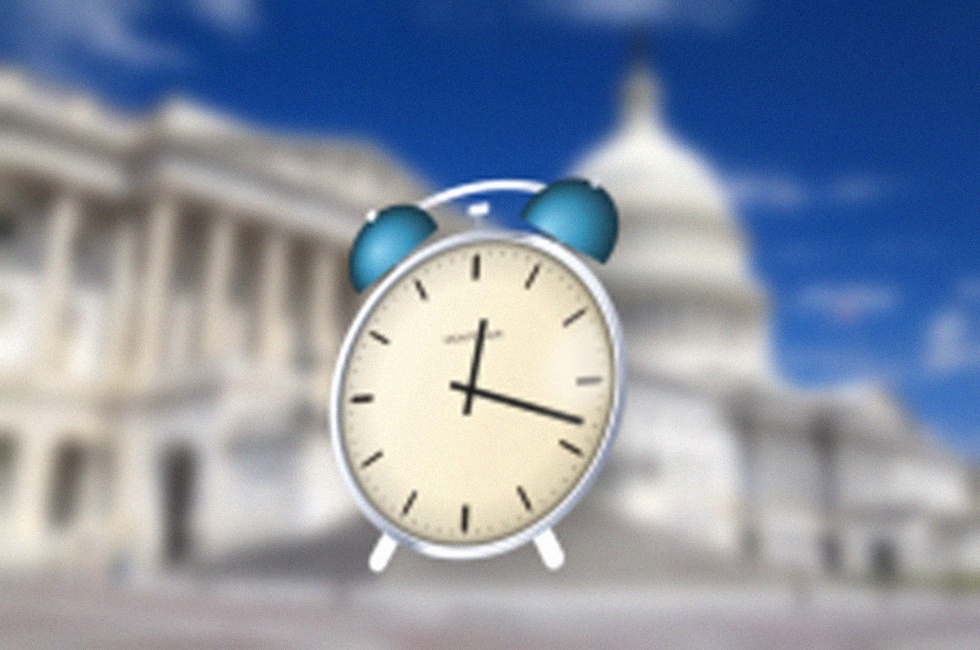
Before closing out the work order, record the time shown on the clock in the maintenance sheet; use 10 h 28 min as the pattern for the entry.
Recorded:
12 h 18 min
